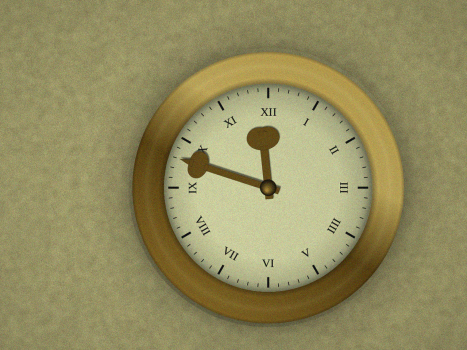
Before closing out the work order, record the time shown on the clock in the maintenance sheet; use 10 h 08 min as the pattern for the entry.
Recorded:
11 h 48 min
